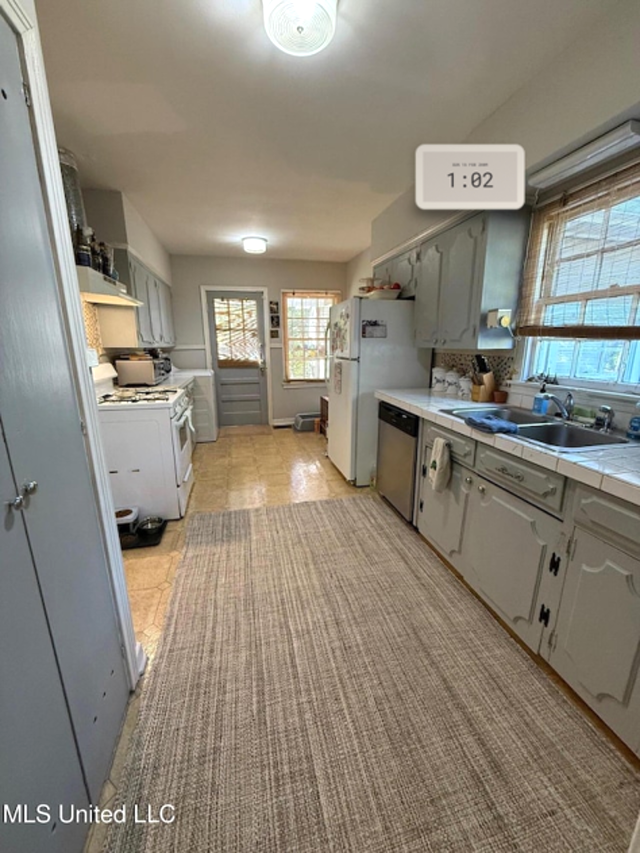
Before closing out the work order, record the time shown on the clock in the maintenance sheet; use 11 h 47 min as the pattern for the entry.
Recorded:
1 h 02 min
